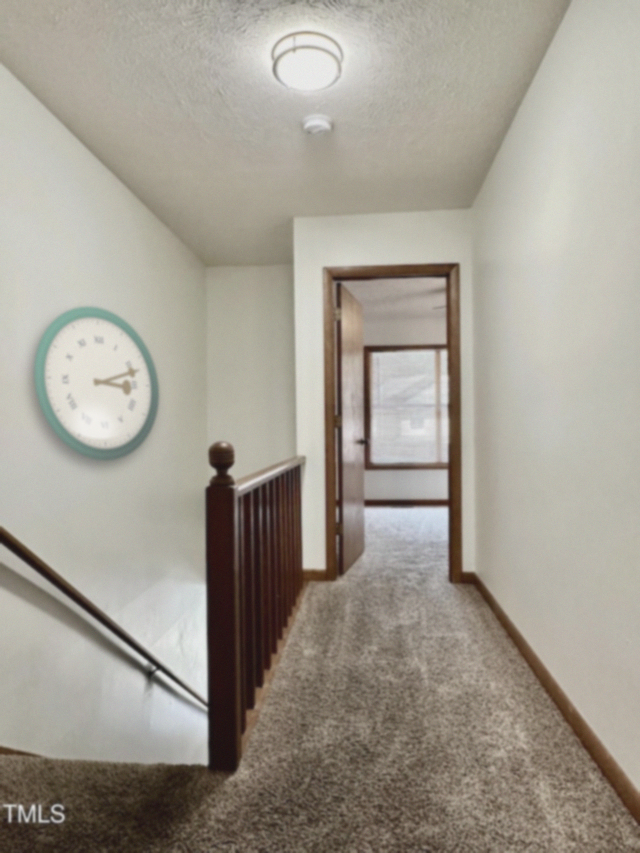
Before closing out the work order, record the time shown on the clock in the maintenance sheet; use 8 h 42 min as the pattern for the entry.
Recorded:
3 h 12 min
